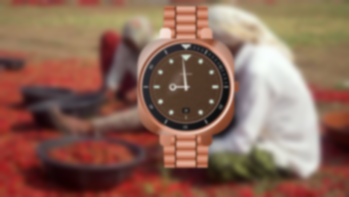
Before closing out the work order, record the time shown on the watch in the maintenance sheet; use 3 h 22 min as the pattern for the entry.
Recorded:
8 h 59 min
